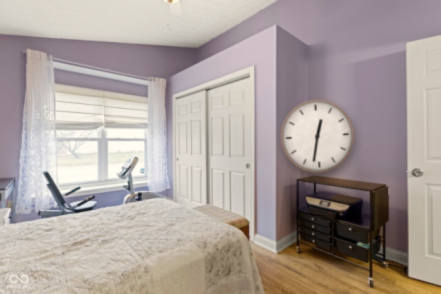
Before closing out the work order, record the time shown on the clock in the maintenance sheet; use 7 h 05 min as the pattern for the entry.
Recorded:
12 h 32 min
